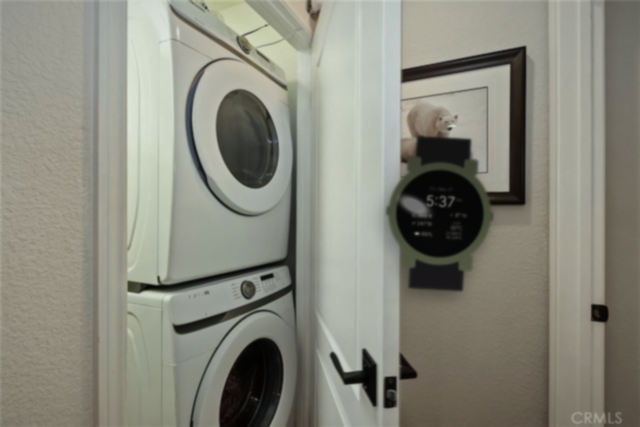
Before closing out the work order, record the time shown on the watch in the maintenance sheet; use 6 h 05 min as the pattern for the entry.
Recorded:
5 h 37 min
